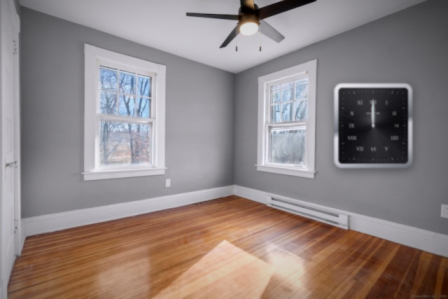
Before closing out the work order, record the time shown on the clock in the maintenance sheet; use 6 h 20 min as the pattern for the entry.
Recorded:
12 h 00 min
